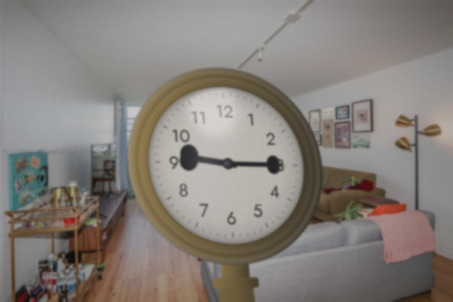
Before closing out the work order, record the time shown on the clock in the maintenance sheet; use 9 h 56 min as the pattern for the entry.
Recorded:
9 h 15 min
